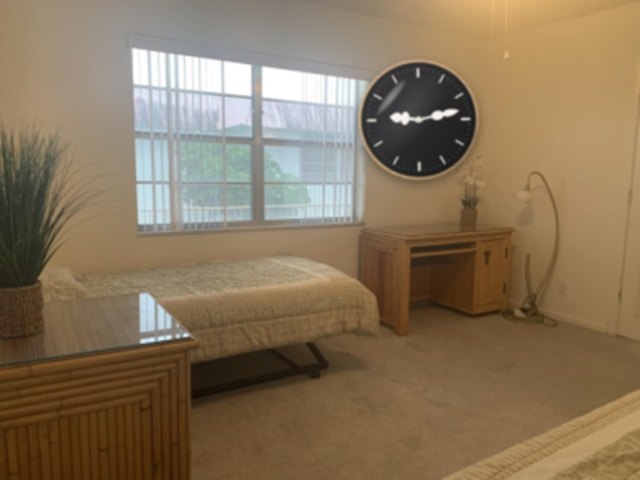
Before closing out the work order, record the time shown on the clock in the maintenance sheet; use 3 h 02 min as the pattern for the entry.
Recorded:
9 h 13 min
